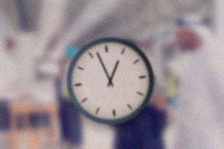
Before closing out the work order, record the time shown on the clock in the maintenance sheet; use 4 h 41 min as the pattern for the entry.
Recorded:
12 h 57 min
